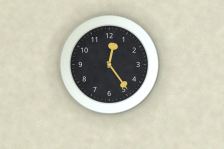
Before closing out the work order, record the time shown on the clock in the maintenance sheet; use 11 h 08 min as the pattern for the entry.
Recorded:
12 h 24 min
